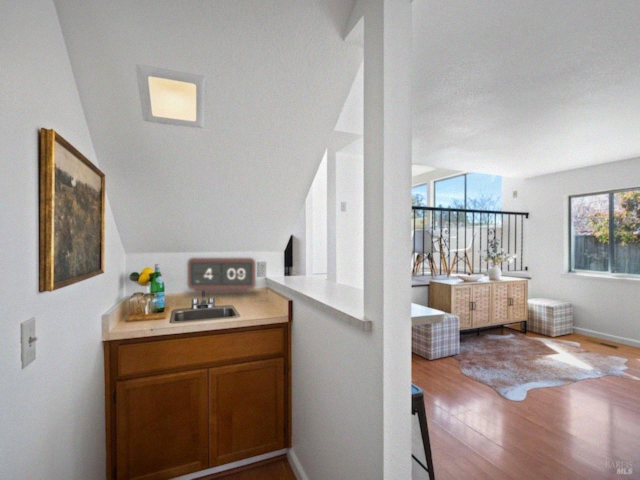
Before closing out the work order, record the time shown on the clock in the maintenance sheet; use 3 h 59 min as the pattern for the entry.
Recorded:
4 h 09 min
